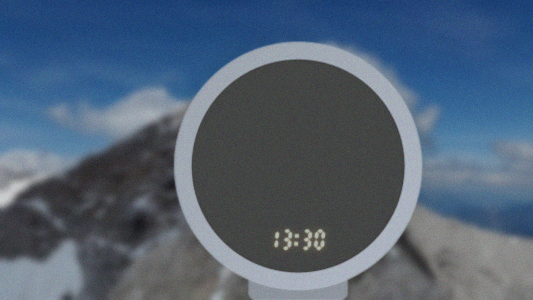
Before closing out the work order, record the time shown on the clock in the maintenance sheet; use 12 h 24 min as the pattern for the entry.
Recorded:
13 h 30 min
